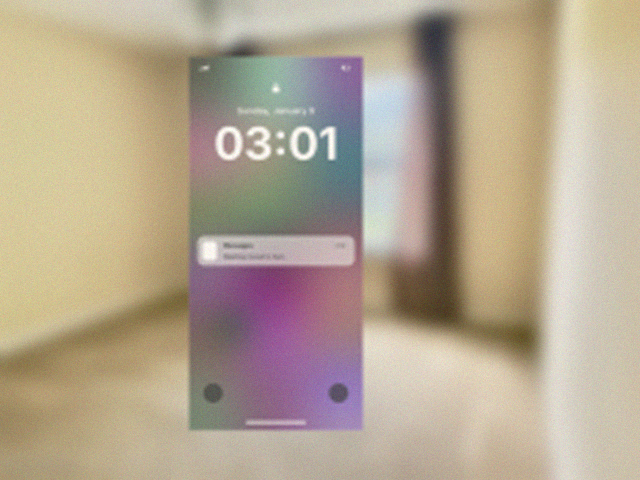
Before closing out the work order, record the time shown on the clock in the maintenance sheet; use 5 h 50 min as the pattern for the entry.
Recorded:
3 h 01 min
